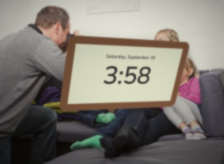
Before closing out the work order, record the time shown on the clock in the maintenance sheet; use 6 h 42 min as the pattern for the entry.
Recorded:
3 h 58 min
